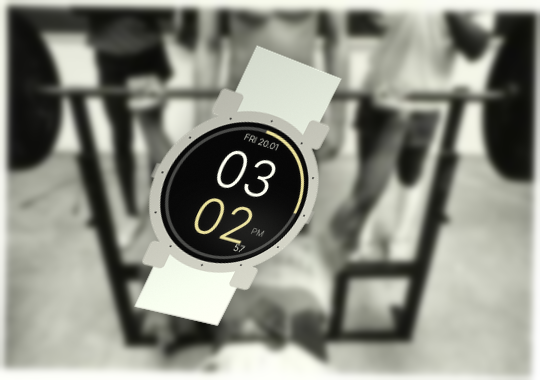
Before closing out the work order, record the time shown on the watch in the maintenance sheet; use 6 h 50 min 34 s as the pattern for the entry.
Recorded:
3 h 02 min 57 s
